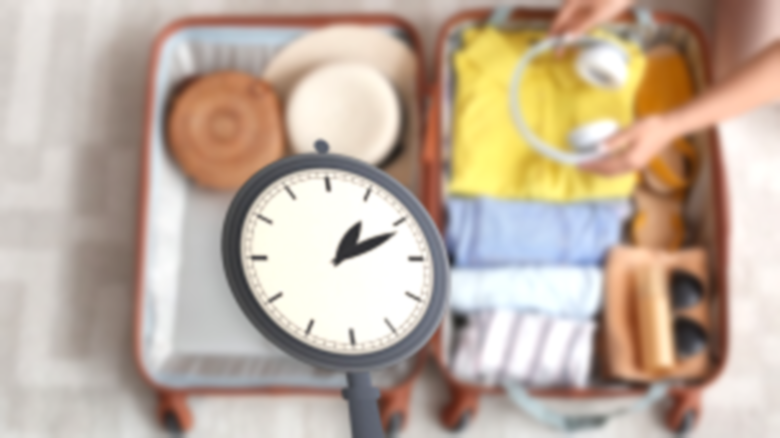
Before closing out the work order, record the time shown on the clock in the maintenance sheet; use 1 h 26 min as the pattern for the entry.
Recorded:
1 h 11 min
